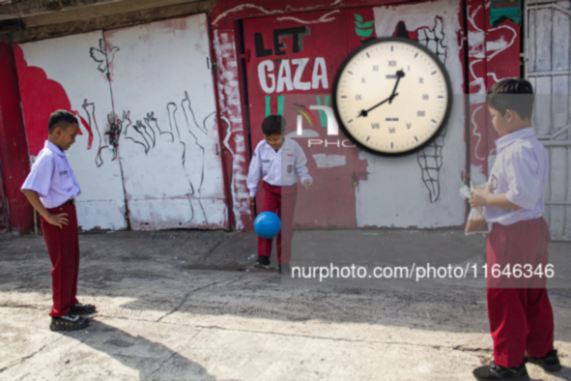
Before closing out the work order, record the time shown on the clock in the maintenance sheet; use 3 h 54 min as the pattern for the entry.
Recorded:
12 h 40 min
